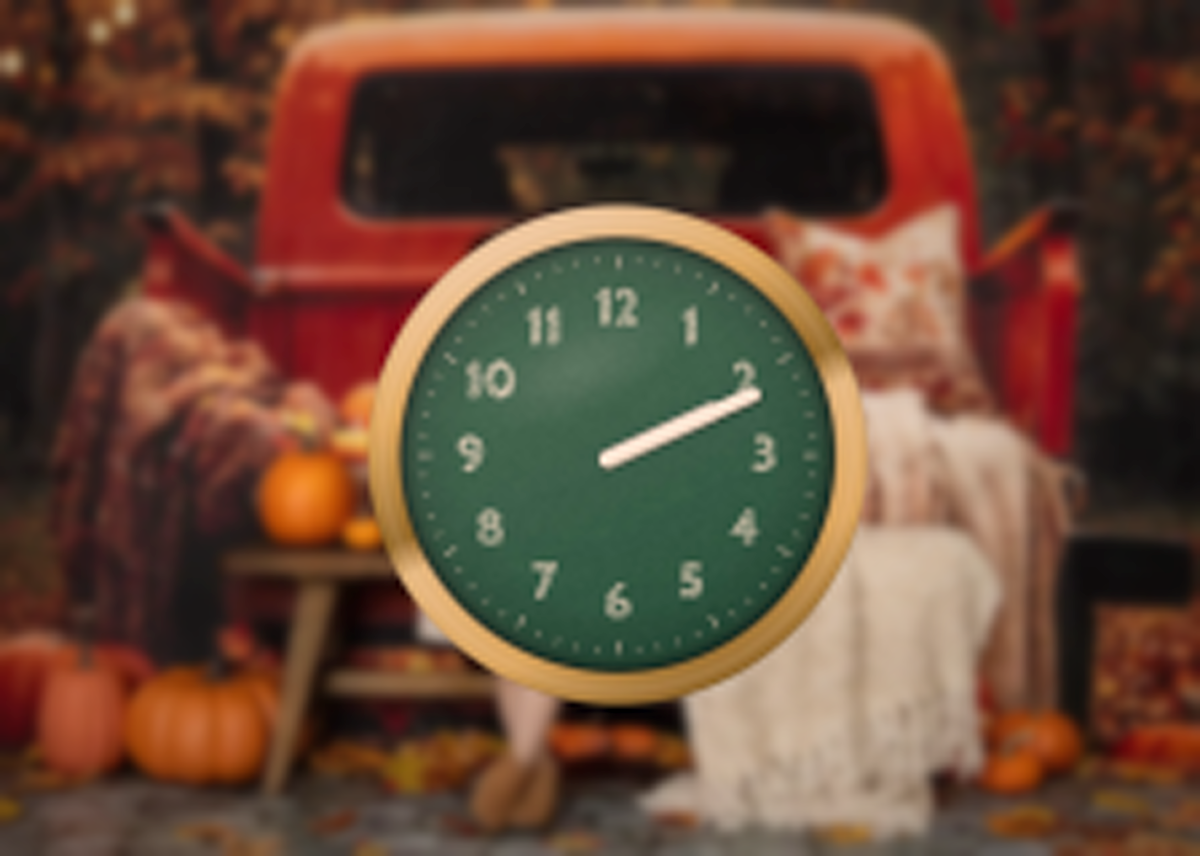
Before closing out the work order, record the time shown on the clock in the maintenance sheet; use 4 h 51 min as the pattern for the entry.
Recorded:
2 h 11 min
